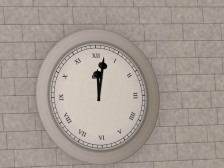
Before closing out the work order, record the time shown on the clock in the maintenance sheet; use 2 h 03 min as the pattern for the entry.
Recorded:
12 h 02 min
